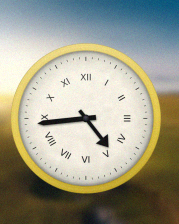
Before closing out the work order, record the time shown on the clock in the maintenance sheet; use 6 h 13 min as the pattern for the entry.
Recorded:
4 h 44 min
